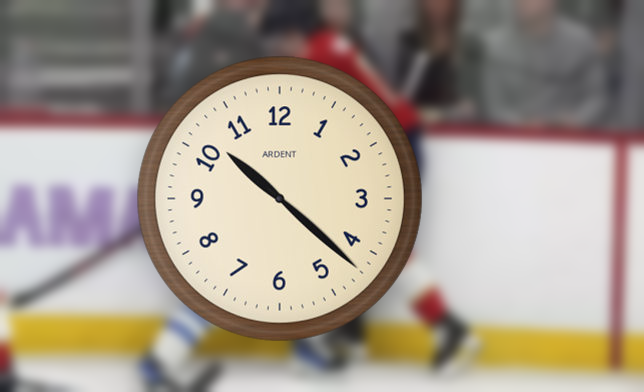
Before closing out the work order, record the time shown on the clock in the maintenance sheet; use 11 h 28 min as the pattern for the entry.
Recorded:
10 h 22 min
